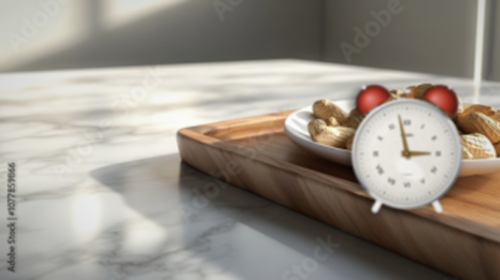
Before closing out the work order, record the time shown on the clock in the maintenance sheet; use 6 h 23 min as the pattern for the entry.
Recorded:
2 h 58 min
